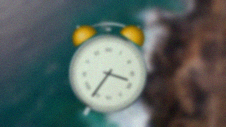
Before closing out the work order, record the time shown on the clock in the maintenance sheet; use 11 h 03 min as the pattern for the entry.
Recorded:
3 h 36 min
